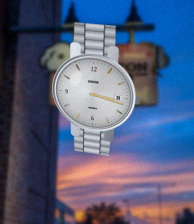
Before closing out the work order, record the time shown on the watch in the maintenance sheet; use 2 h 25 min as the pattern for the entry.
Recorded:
3 h 17 min
